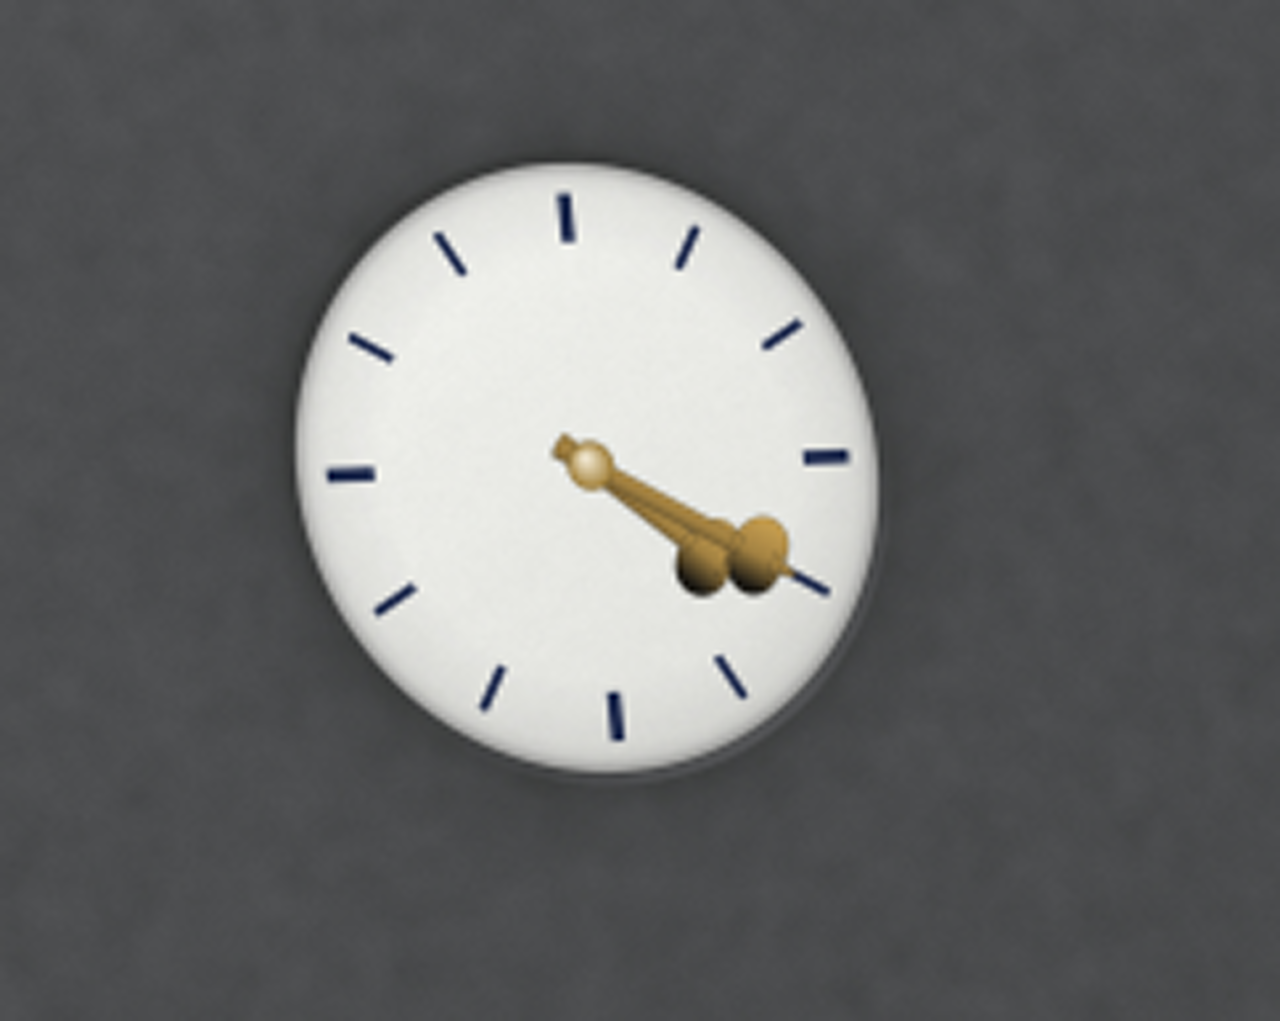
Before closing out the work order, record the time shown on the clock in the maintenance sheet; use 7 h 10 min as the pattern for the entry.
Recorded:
4 h 20 min
